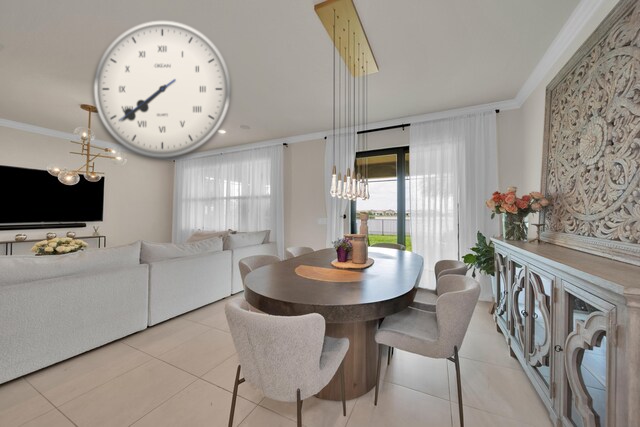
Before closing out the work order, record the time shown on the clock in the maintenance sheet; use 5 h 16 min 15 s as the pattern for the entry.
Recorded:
7 h 38 min 39 s
